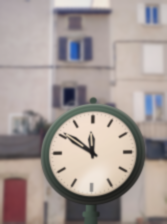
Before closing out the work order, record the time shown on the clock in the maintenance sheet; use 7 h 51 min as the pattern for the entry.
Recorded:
11 h 51 min
